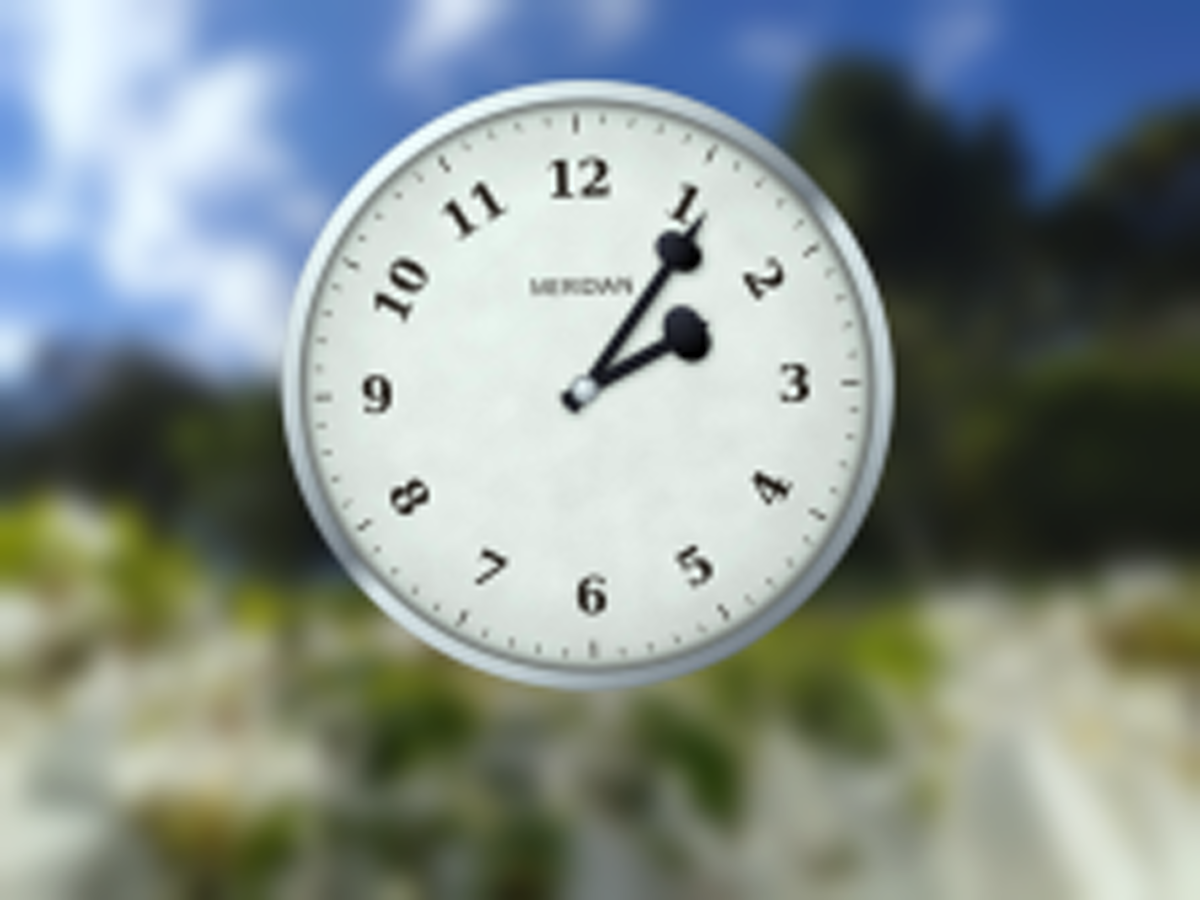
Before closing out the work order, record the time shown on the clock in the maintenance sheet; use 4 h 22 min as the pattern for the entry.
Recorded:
2 h 06 min
